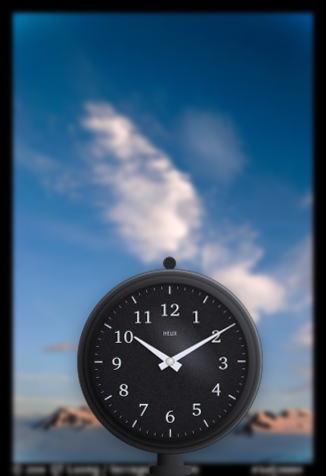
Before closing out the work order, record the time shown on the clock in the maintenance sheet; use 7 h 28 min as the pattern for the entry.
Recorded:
10 h 10 min
